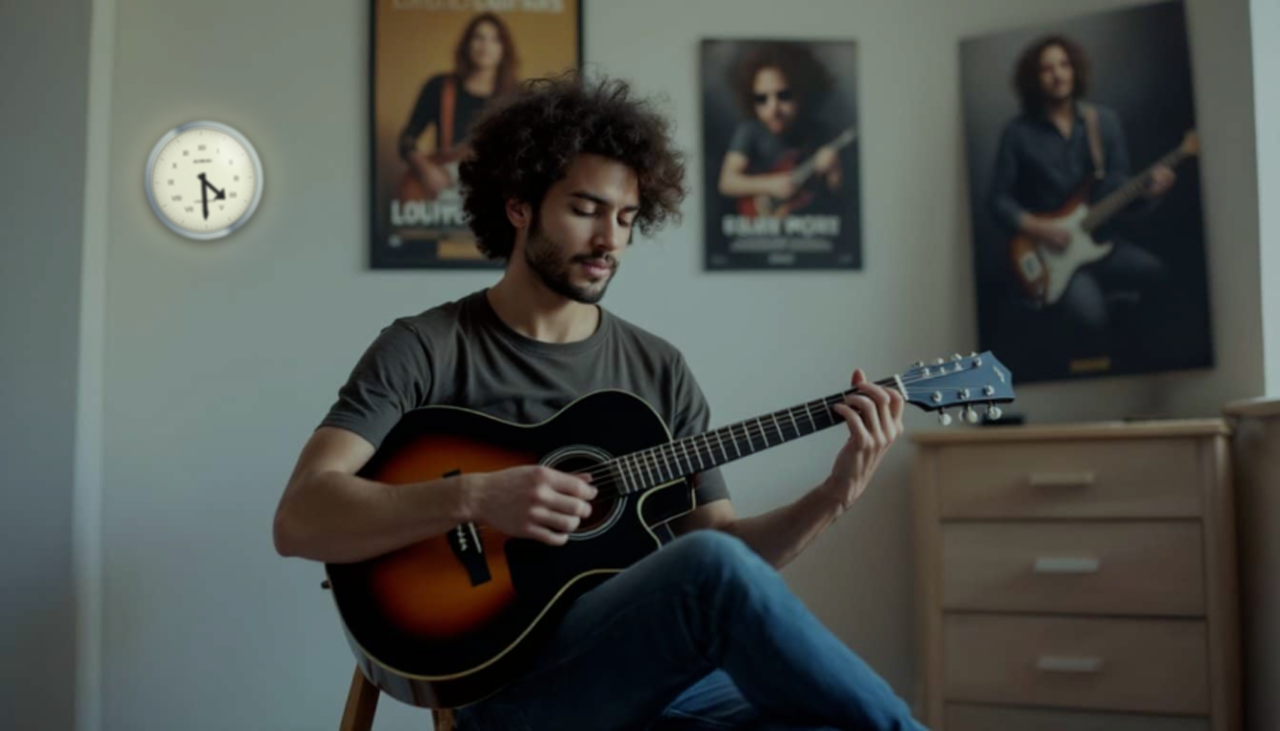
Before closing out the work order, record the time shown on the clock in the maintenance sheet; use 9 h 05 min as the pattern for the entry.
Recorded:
4 h 30 min
